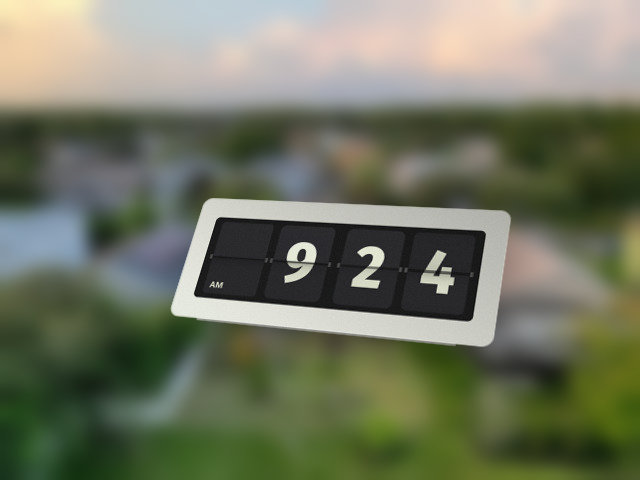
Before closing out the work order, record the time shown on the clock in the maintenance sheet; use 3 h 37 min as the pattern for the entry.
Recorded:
9 h 24 min
